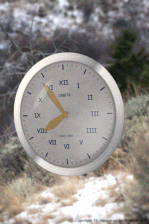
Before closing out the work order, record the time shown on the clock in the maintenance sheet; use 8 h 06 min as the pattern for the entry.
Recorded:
7 h 54 min
